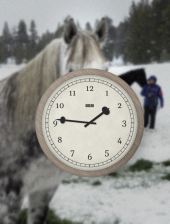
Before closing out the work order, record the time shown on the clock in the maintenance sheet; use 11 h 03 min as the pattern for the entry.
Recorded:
1 h 46 min
